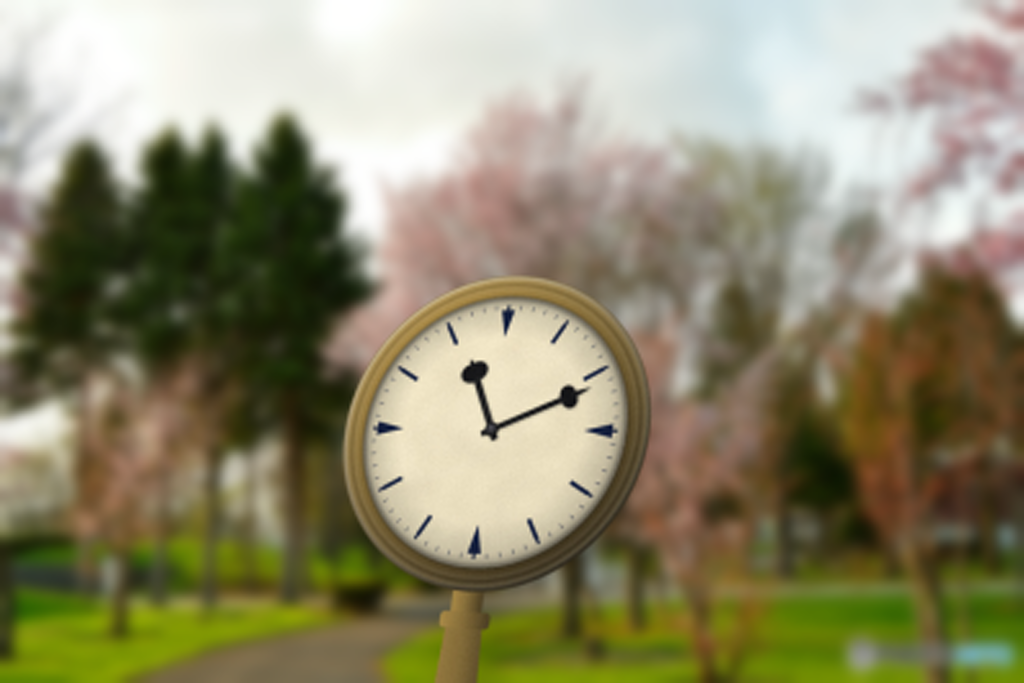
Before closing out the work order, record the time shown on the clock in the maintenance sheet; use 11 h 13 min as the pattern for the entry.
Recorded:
11 h 11 min
